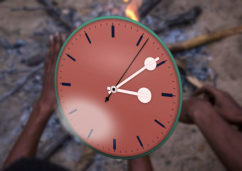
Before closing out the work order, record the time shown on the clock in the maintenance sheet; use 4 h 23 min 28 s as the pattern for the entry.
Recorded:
3 h 09 min 06 s
